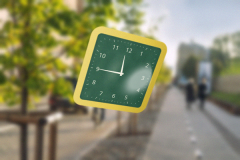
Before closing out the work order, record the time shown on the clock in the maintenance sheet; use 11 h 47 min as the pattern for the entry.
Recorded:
11 h 45 min
